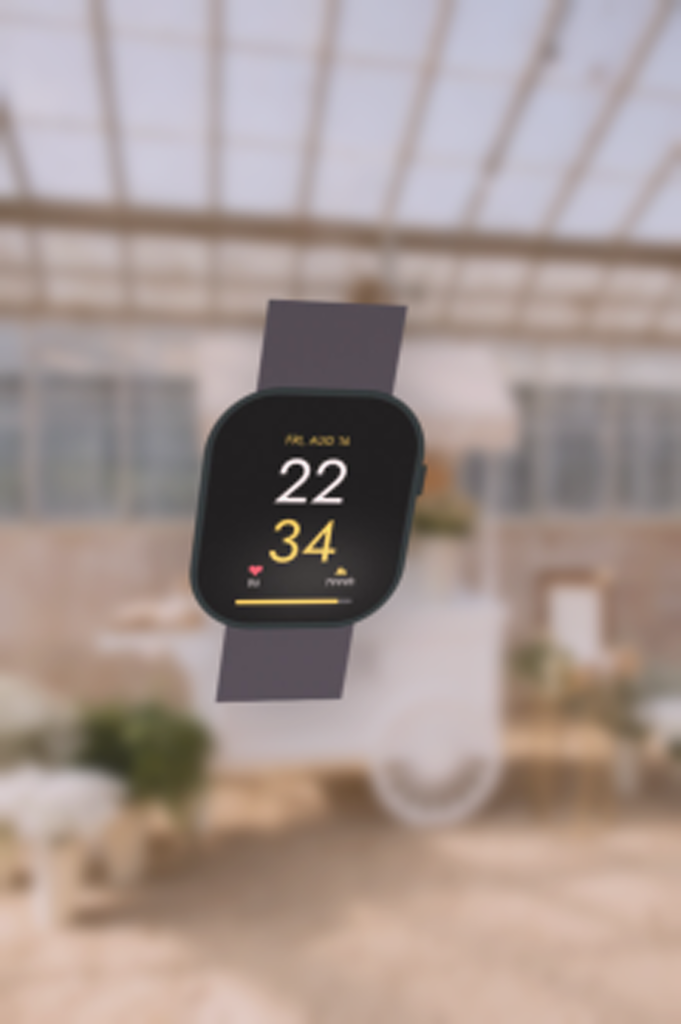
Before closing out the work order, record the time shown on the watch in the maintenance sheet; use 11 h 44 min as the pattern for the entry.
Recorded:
22 h 34 min
